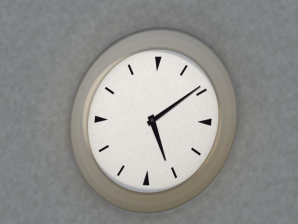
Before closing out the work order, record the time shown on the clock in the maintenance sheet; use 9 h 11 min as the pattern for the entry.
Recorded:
5 h 09 min
